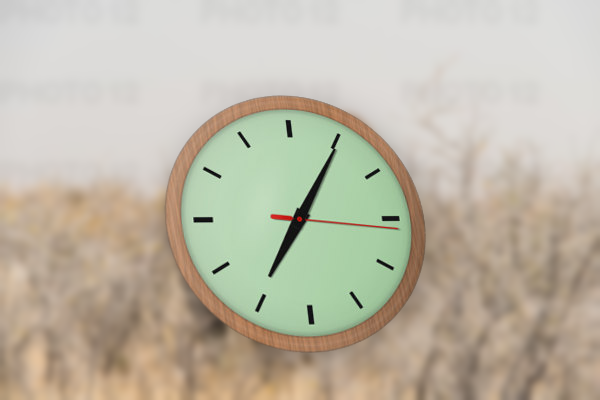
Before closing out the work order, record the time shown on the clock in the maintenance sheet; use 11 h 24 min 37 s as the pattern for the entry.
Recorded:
7 h 05 min 16 s
